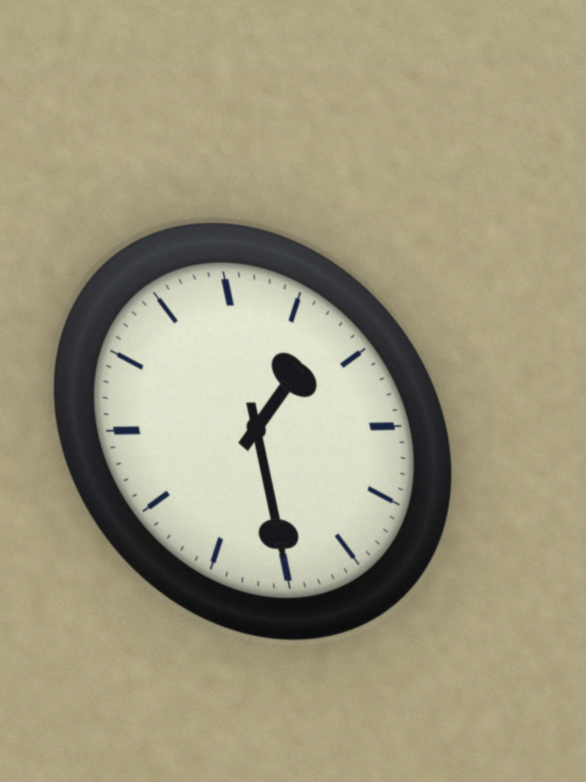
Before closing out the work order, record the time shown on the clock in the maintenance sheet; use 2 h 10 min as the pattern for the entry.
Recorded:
1 h 30 min
